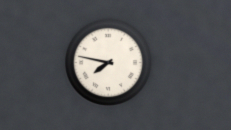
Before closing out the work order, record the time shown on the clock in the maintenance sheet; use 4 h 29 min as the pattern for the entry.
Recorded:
7 h 47 min
